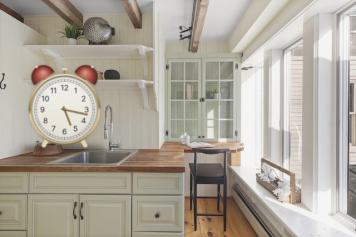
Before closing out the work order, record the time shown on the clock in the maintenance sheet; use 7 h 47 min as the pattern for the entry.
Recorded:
5 h 17 min
